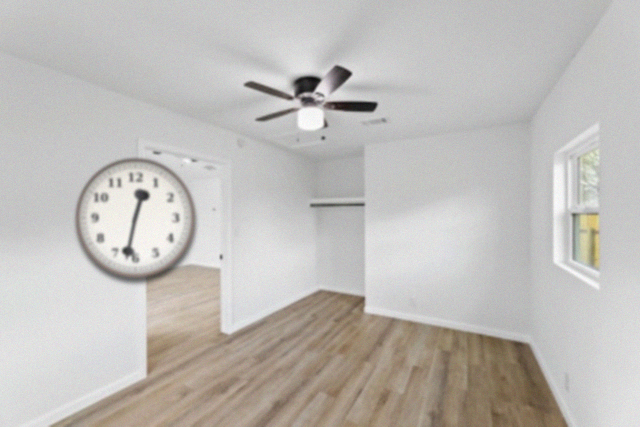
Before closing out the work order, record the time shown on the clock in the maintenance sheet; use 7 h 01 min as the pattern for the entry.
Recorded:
12 h 32 min
